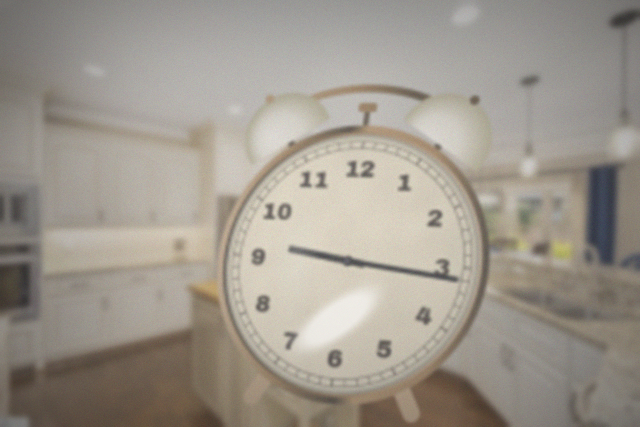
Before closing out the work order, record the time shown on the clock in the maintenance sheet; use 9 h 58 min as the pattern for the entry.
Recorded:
9 h 16 min
